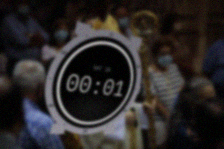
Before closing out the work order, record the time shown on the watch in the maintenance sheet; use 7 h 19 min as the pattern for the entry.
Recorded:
0 h 01 min
